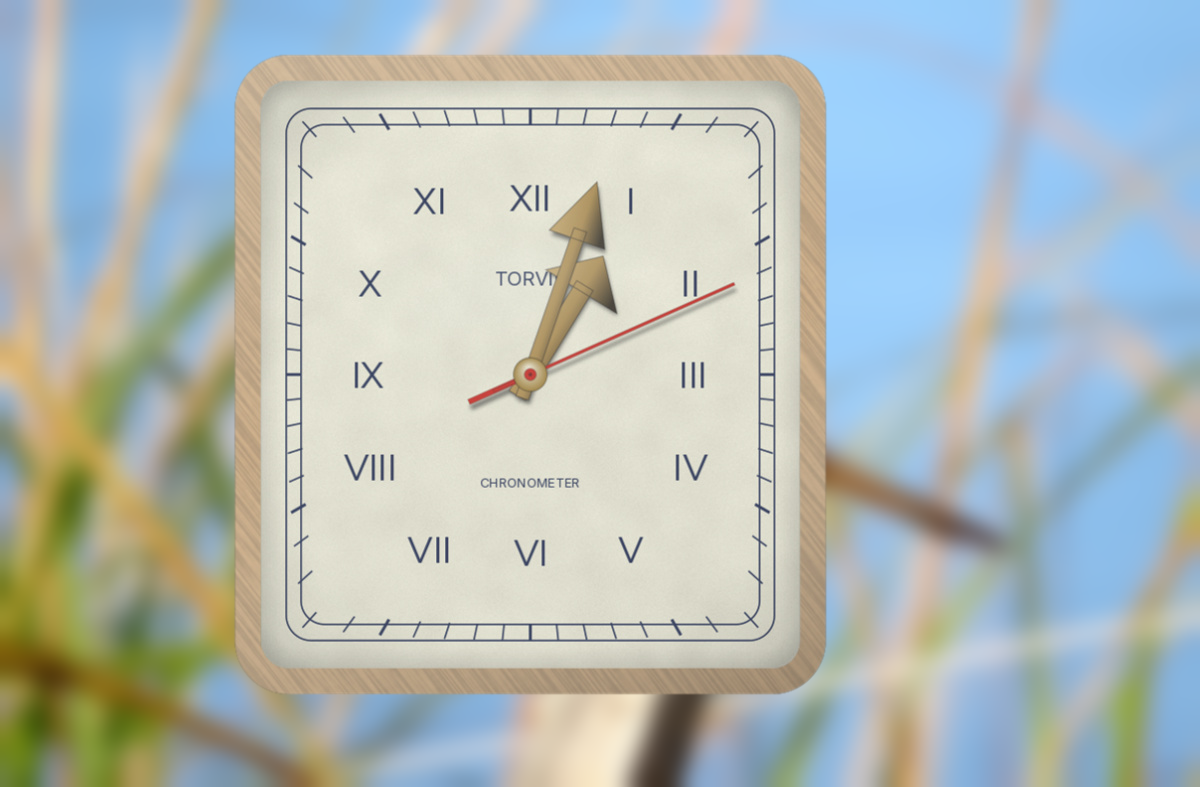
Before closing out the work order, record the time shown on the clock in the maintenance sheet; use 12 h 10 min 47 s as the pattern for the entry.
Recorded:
1 h 03 min 11 s
